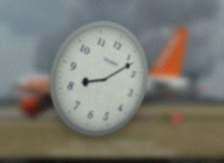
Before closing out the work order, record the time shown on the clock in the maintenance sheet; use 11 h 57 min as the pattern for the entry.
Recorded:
8 h 07 min
